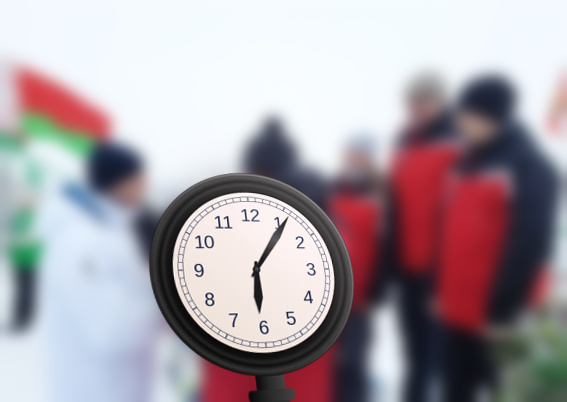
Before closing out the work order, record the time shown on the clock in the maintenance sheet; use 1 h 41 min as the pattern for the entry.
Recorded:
6 h 06 min
